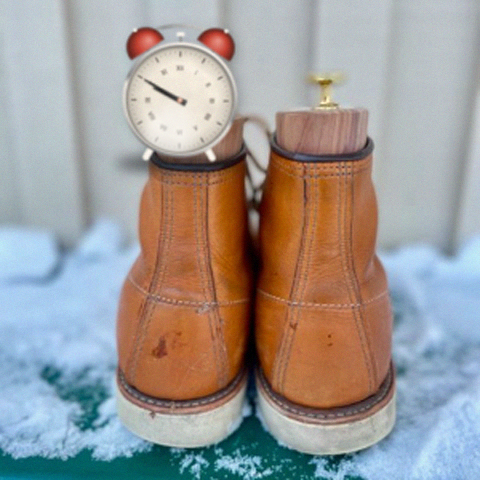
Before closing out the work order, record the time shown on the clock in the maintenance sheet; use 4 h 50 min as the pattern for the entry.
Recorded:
9 h 50 min
